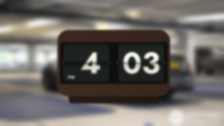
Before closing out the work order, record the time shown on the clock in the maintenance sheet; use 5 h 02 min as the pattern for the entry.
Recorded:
4 h 03 min
